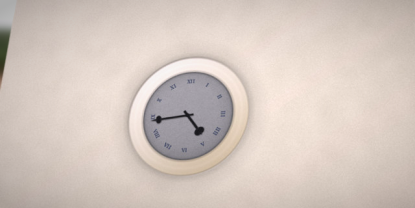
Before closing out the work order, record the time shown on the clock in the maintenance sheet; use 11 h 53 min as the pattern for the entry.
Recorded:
4 h 44 min
